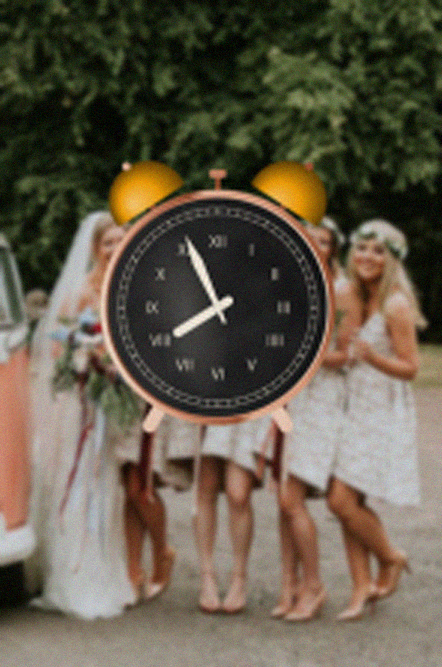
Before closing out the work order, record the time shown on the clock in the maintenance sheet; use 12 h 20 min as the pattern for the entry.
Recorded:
7 h 56 min
